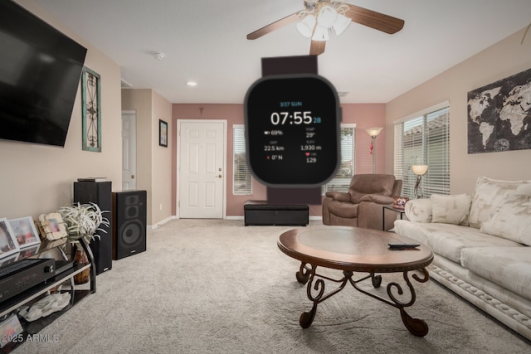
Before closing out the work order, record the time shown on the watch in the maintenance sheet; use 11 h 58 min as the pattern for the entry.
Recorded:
7 h 55 min
